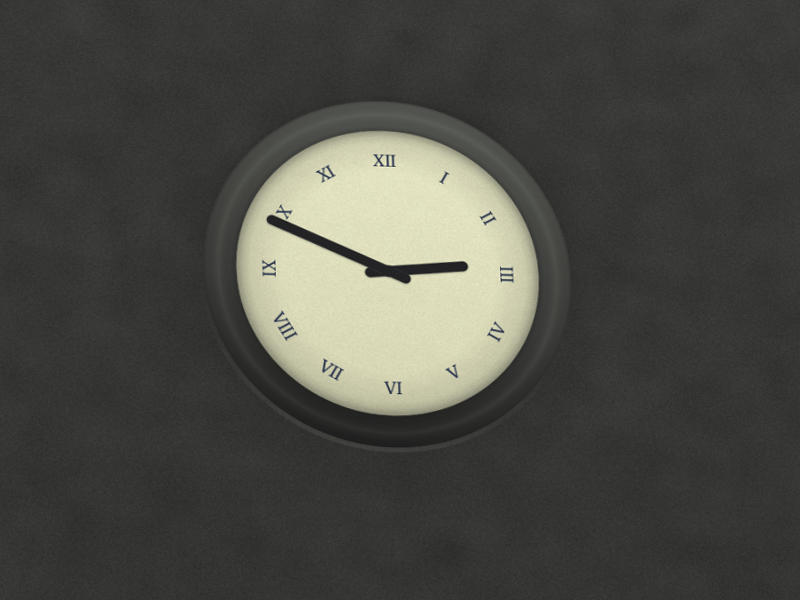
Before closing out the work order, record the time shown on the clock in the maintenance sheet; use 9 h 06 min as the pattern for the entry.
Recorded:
2 h 49 min
